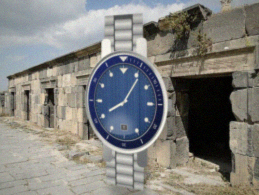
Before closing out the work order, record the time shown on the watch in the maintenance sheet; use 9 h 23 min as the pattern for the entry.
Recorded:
8 h 06 min
